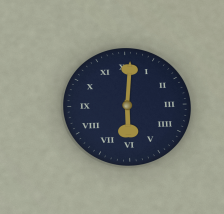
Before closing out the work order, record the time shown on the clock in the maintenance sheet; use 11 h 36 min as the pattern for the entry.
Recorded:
6 h 01 min
